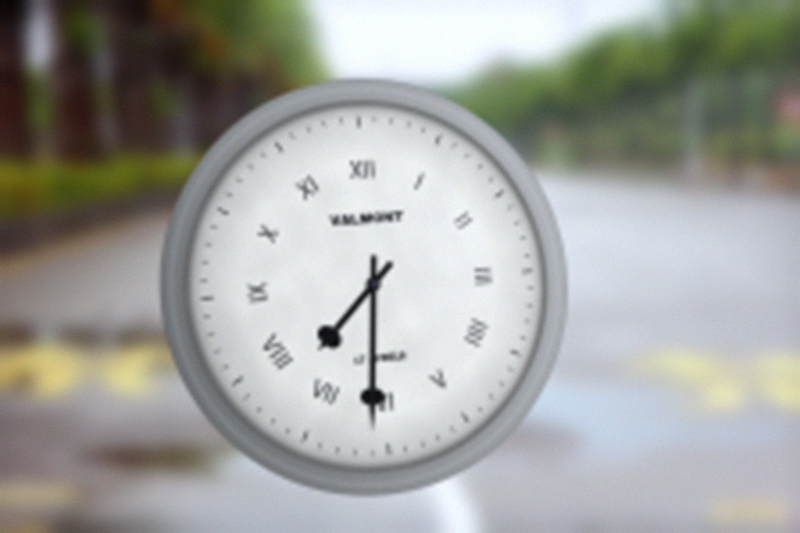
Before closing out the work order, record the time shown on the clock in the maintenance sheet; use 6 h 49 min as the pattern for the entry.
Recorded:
7 h 31 min
